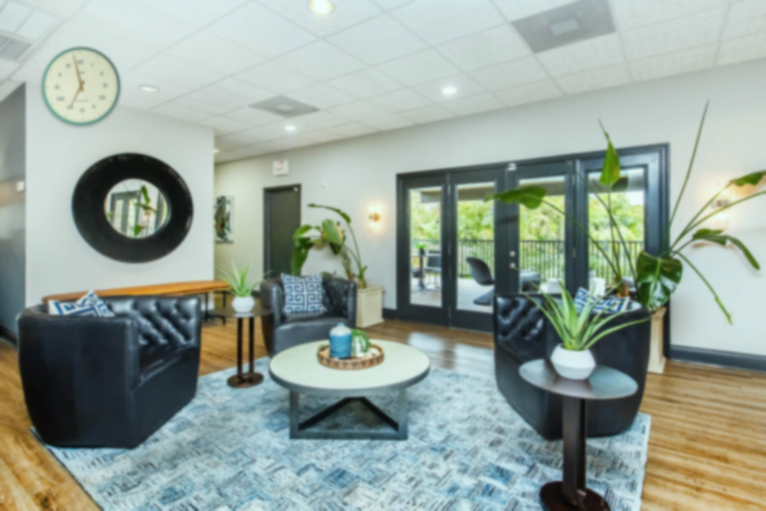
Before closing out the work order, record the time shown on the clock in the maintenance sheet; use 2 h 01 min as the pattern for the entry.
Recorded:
6 h 58 min
